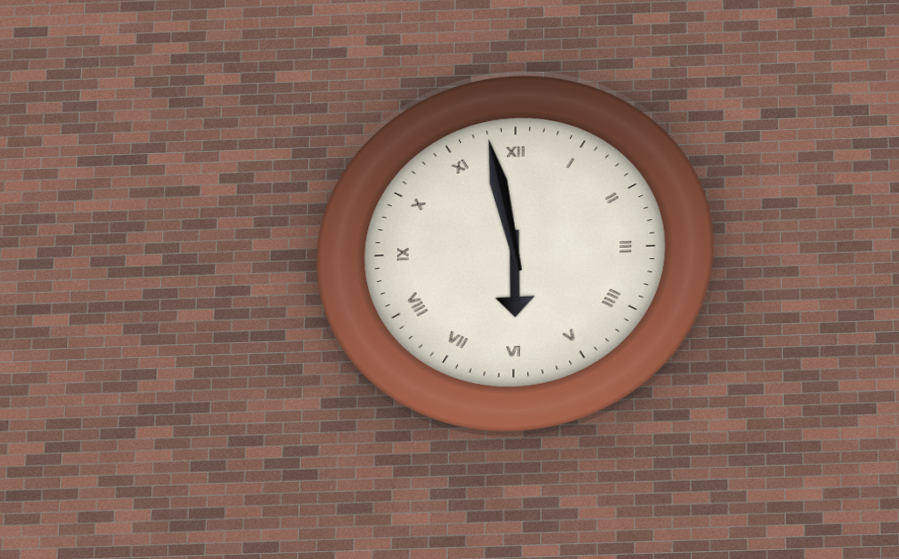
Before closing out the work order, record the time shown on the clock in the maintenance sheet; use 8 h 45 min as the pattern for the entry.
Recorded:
5 h 58 min
